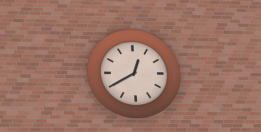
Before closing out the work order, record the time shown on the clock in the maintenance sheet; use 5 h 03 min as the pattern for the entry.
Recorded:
12 h 40 min
